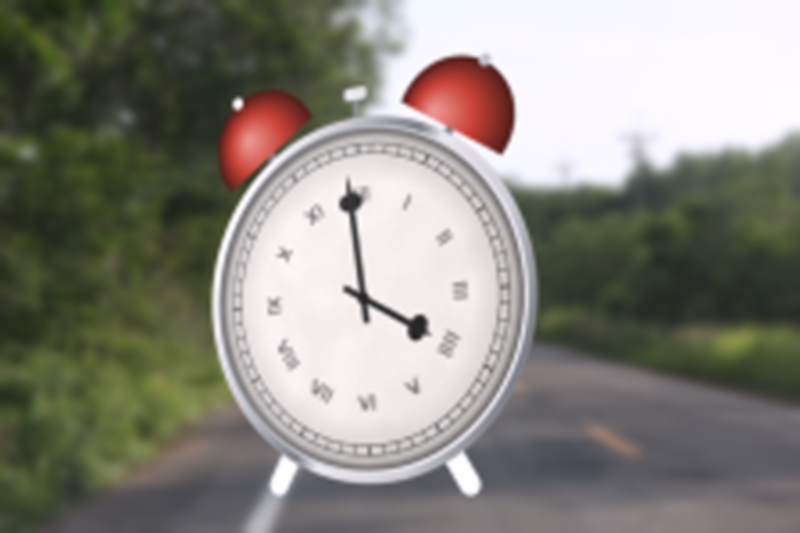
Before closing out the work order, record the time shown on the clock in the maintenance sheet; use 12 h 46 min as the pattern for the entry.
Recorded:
3 h 59 min
